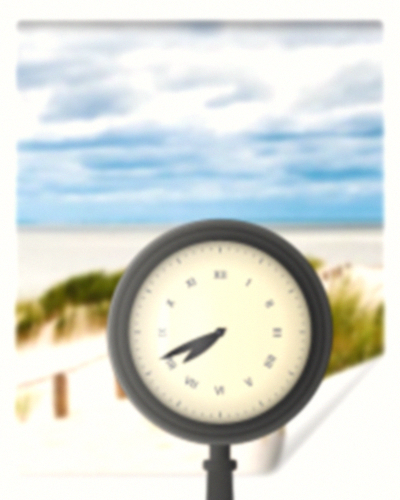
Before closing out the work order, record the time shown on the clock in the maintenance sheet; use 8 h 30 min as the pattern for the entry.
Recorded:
7 h 41 min
